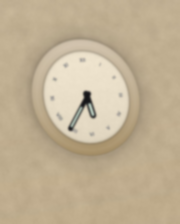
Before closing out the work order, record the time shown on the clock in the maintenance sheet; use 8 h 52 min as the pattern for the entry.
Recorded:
5 h 36 min
